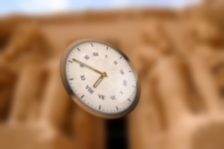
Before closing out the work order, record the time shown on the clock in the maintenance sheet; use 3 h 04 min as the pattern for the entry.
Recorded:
7 h 51 min
